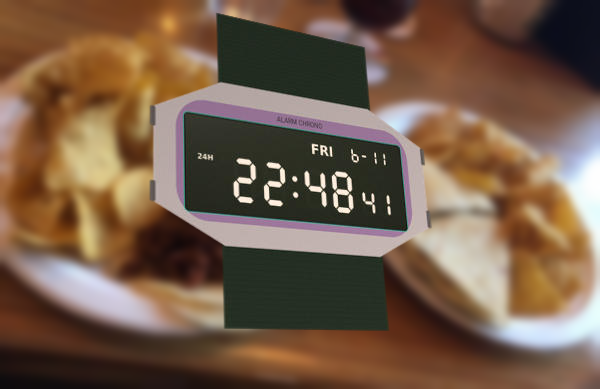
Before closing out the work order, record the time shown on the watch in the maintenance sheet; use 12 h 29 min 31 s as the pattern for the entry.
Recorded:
22 h 48 min 41 s
